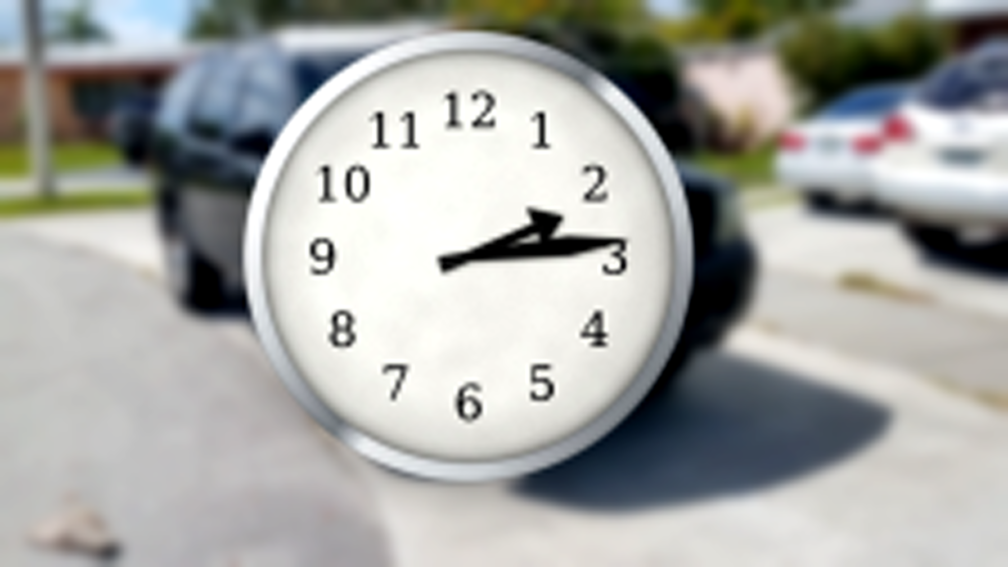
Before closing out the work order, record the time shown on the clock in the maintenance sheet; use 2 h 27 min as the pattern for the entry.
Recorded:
2 h 14 min
